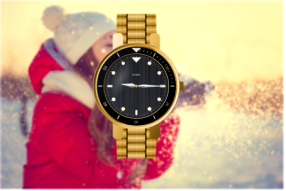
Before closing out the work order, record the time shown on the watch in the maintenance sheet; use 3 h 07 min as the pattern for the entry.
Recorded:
9 h 15 min
